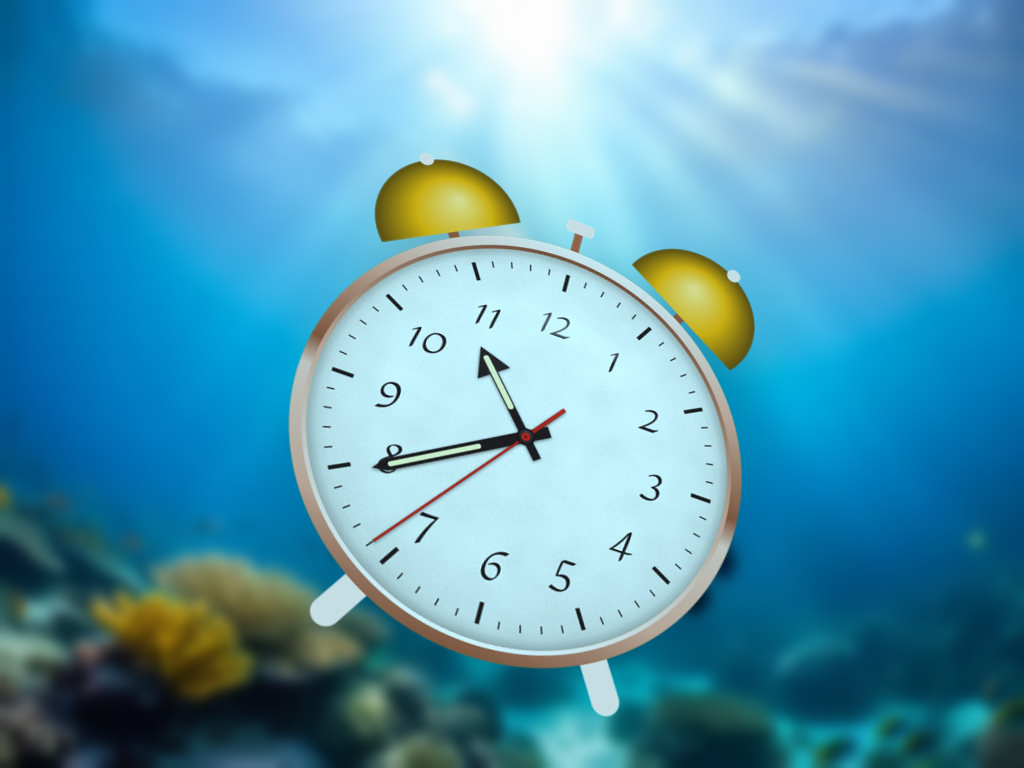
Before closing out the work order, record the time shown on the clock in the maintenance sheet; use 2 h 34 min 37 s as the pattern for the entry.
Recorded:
10 h 39 min 36 s
